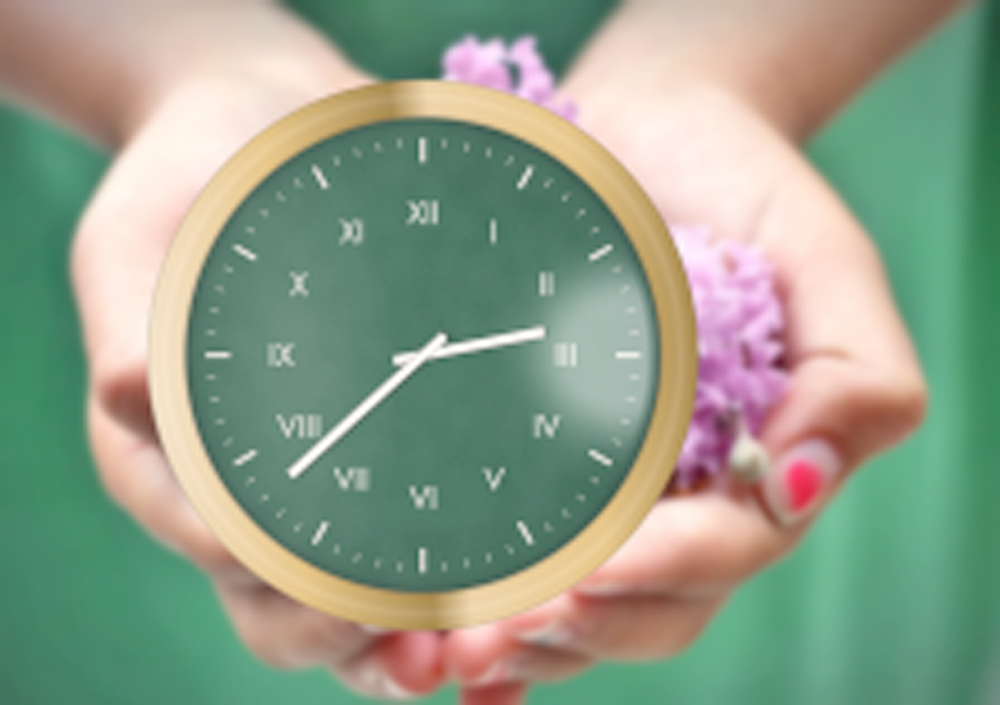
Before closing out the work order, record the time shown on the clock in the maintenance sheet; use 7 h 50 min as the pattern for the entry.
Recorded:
2 h 38 min
